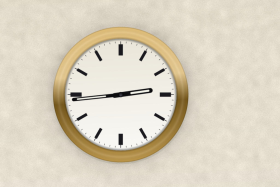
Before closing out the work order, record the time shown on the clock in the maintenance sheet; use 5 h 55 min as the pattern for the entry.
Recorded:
2 h 44 min
